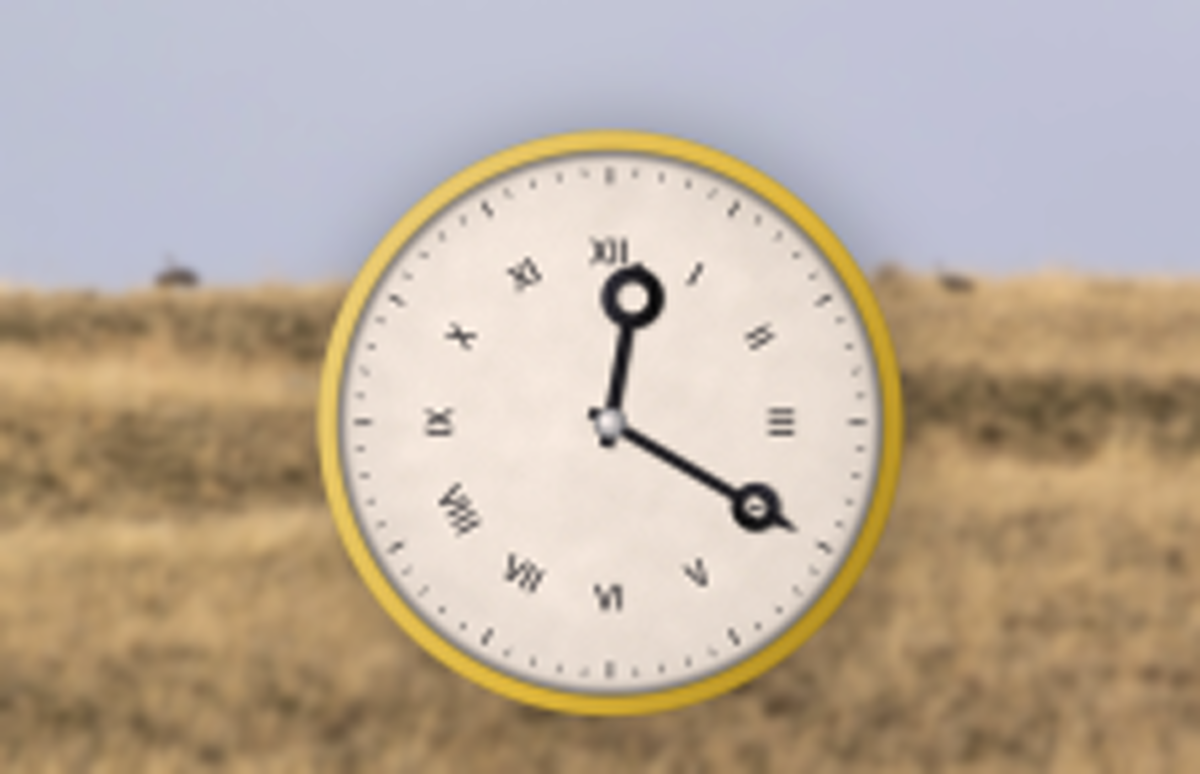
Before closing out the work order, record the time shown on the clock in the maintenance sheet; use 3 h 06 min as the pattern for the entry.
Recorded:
12 h 20 min
